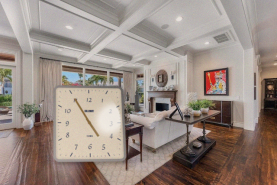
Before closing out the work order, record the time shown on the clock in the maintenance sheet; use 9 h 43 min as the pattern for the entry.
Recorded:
4 h 55 min
